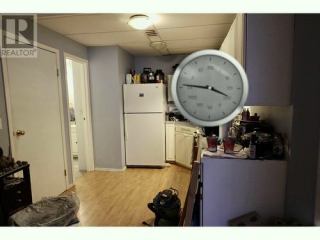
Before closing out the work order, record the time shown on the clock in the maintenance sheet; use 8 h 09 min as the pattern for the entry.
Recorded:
3 h 46 min
